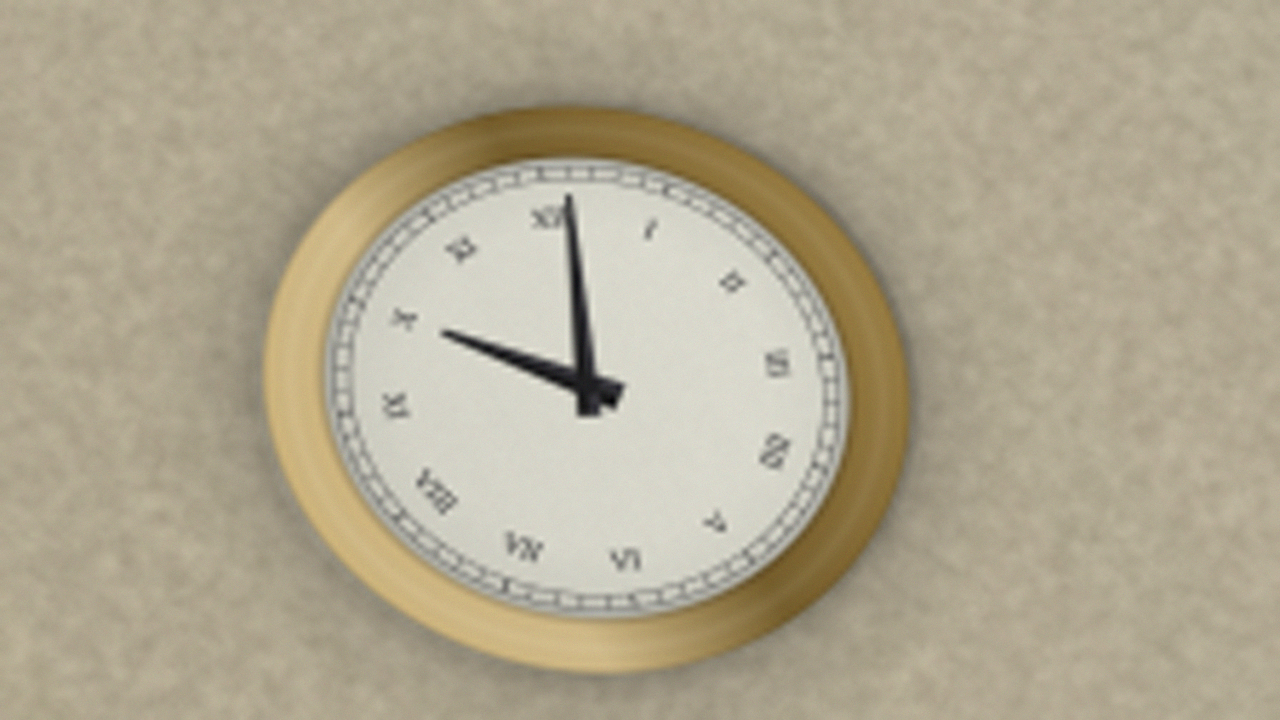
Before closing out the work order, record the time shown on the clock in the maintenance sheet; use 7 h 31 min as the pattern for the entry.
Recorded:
10 h 01 min
